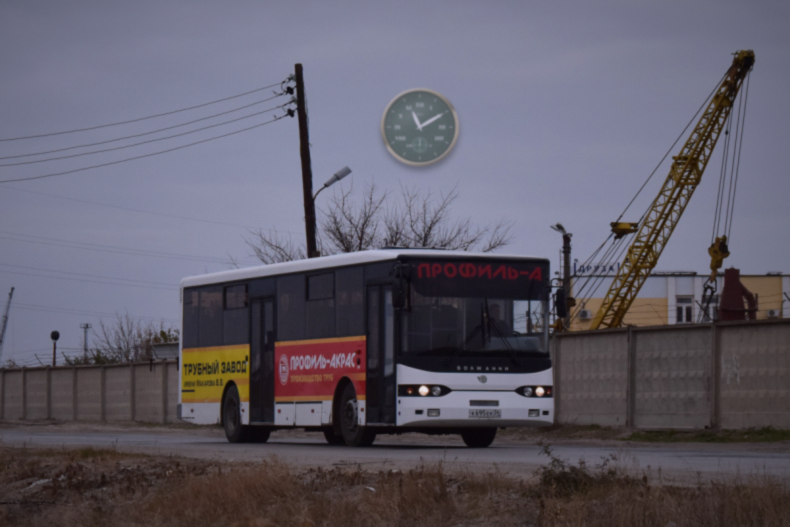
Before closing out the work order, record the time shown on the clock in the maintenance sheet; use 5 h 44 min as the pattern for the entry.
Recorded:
11 h 10 min
